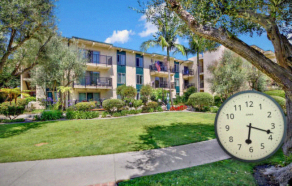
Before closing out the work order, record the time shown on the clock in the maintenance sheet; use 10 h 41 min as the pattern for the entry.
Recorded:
6 h 18 min
